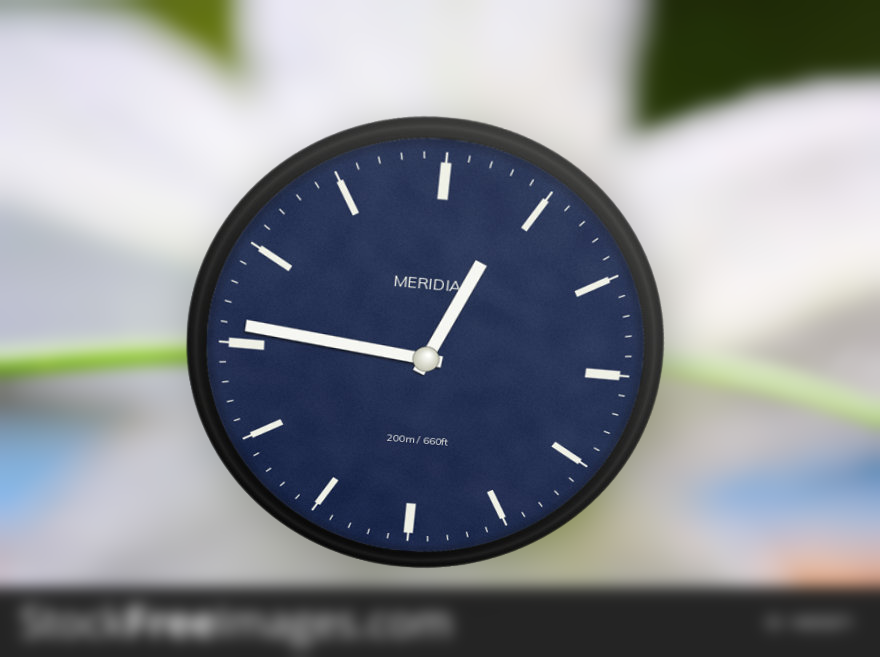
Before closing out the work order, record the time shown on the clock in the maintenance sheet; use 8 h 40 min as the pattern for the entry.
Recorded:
12 h 46 min
